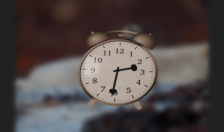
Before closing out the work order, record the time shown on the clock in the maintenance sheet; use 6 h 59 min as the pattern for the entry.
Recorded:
2 h 31 min
